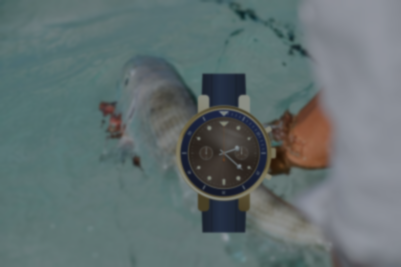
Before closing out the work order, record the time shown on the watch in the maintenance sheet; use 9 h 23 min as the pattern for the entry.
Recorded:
2 h 22 min
